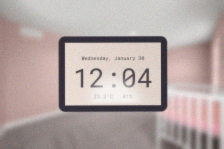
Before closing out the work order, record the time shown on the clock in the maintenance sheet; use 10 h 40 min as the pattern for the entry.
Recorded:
12 h 04 min
